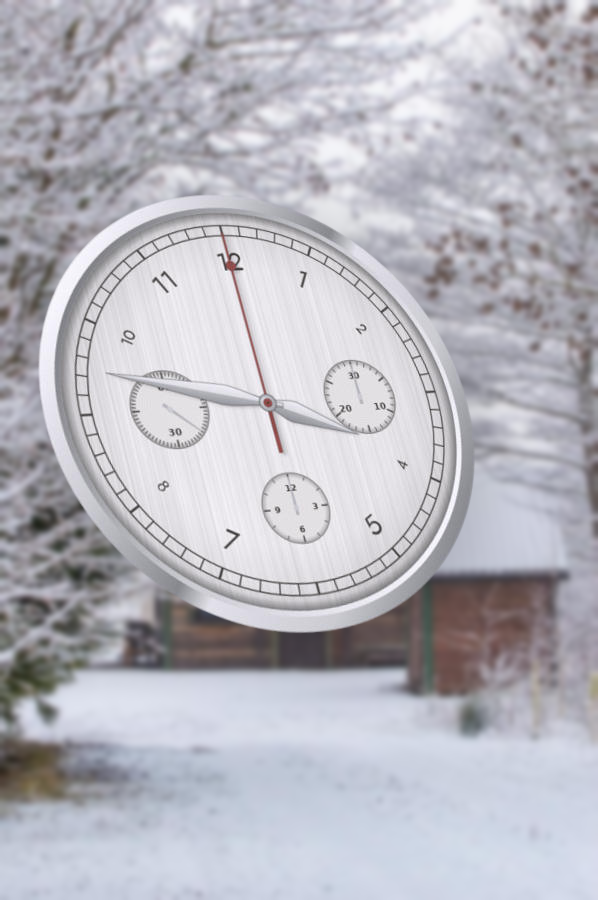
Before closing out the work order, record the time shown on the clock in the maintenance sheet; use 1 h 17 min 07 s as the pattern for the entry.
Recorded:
3 h 47 min 22 s
